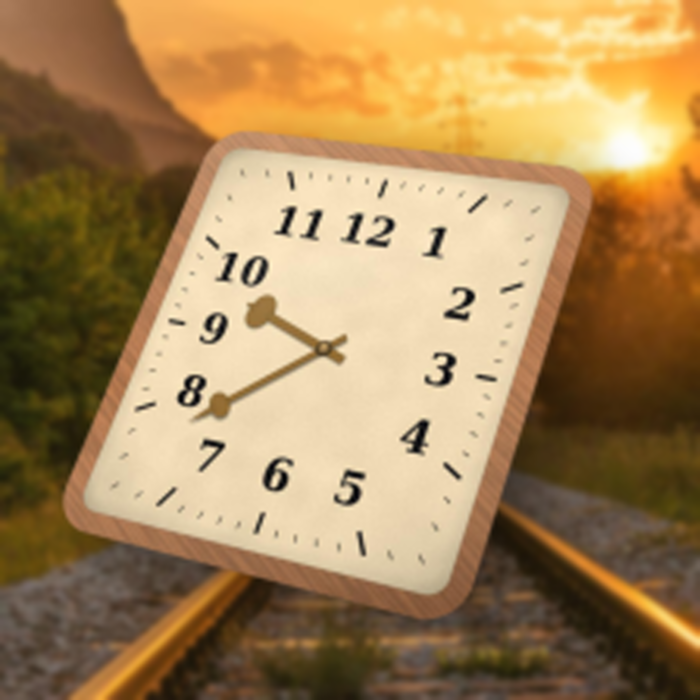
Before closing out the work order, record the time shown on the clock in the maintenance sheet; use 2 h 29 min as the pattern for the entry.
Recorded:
9 h 38 min
